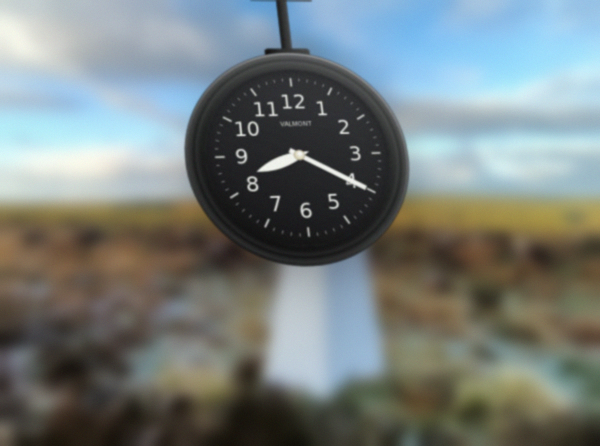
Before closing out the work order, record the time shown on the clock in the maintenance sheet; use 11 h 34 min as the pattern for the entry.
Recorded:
8 h 20 min
